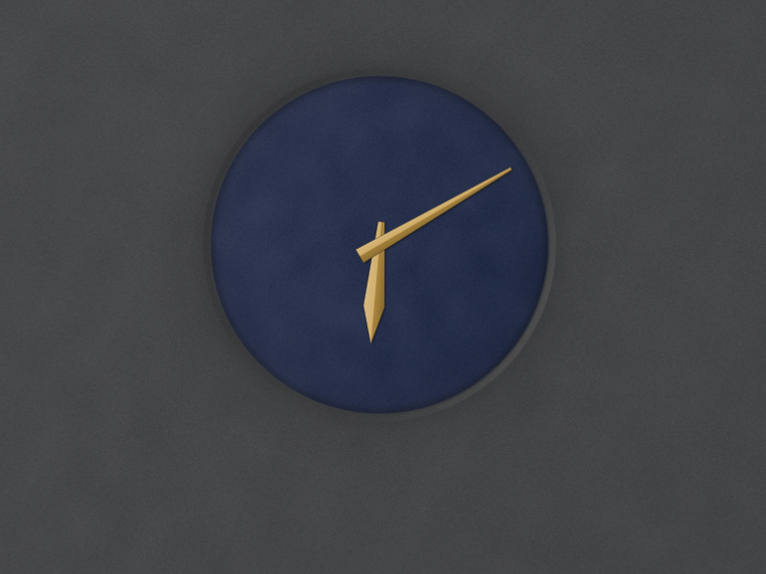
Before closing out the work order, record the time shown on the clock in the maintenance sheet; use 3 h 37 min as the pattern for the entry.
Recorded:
6 h 10 min
